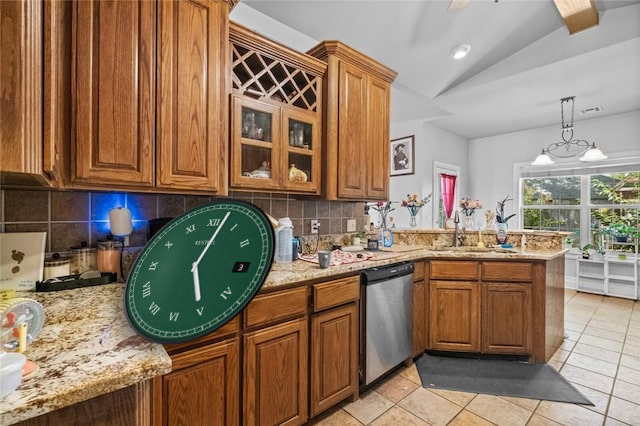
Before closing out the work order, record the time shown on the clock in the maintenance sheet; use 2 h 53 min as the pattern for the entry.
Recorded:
5 h 02 min
